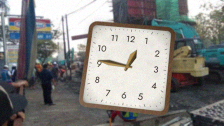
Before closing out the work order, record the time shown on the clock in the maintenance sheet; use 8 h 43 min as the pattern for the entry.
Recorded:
12 h 46 min
